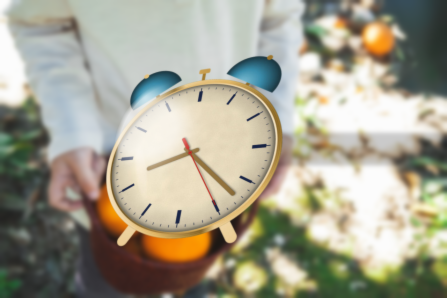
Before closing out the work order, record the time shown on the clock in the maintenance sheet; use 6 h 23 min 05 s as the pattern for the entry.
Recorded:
8 h 22 min 25 s
